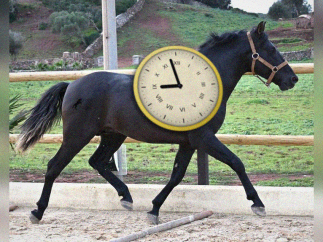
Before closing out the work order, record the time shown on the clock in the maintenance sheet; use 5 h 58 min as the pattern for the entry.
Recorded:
8 h 58 min
